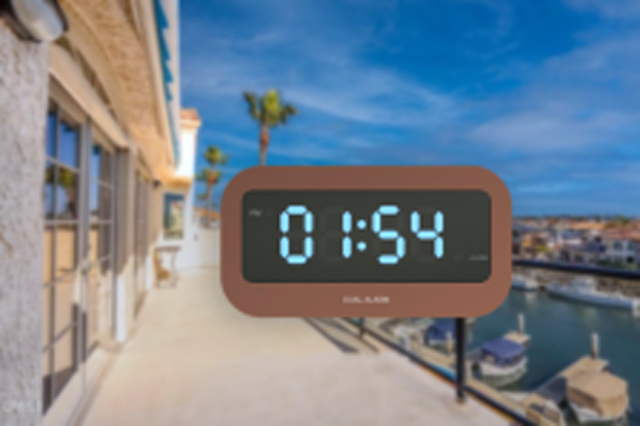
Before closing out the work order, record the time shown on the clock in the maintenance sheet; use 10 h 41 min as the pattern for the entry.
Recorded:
1 h 54 min
